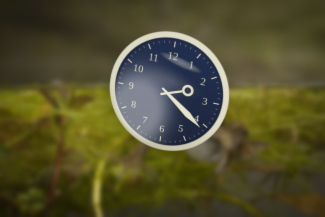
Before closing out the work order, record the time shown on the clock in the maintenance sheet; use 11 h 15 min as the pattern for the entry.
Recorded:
2 h 21 min
